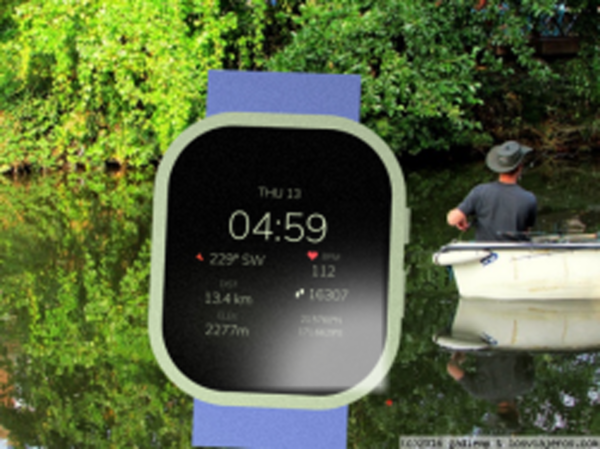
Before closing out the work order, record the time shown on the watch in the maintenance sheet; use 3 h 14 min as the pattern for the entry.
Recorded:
4 h 59 min
